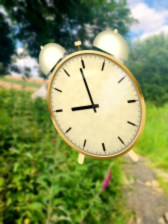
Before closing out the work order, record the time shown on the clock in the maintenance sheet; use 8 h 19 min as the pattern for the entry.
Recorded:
8 h 59 min
